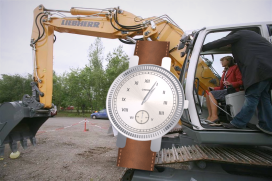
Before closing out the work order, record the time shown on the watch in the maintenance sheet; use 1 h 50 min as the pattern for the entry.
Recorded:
1 h 04 min
